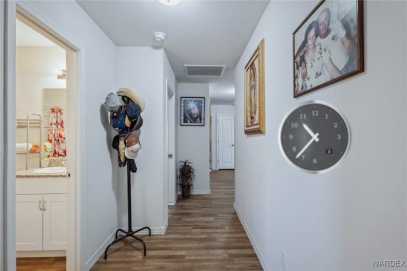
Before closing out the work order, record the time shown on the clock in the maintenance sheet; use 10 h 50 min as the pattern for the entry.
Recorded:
10 h 37 min
